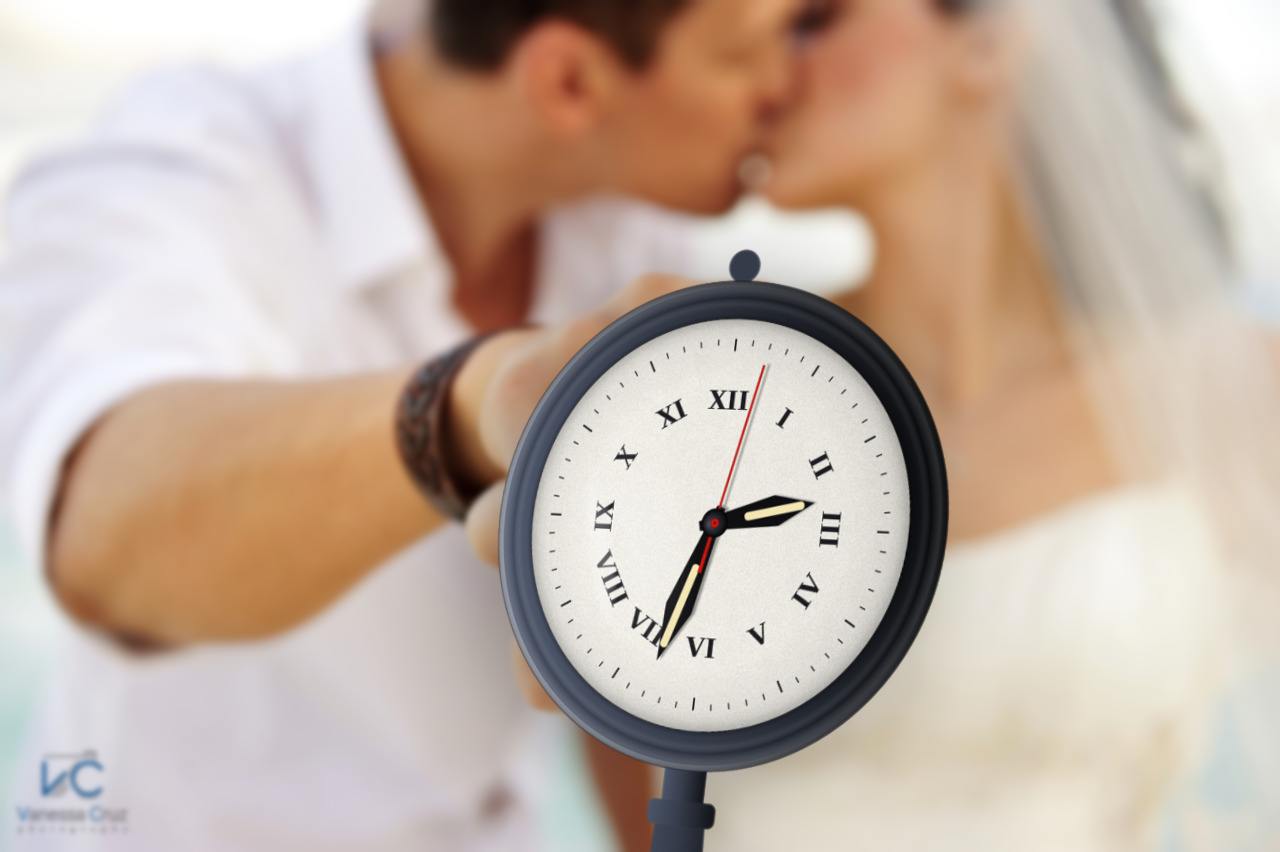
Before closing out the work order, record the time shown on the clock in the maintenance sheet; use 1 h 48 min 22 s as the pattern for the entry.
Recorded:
2 h 33 min 02 s
